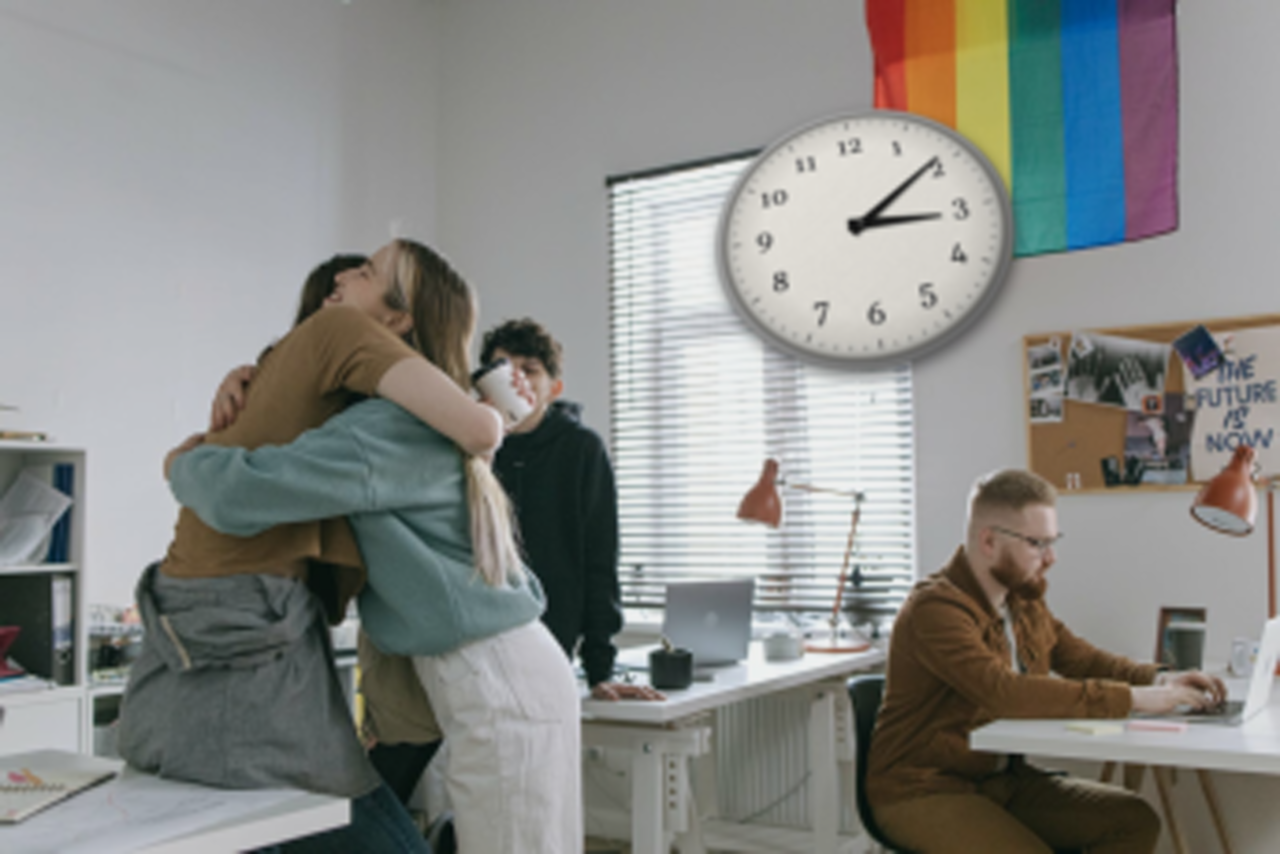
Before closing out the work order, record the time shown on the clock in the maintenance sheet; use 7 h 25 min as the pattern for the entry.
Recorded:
3 h 09 min
